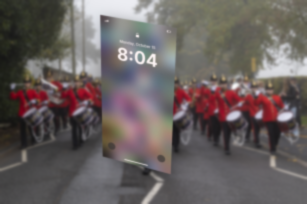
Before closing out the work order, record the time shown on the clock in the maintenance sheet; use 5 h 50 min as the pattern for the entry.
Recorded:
8 h 04 min
